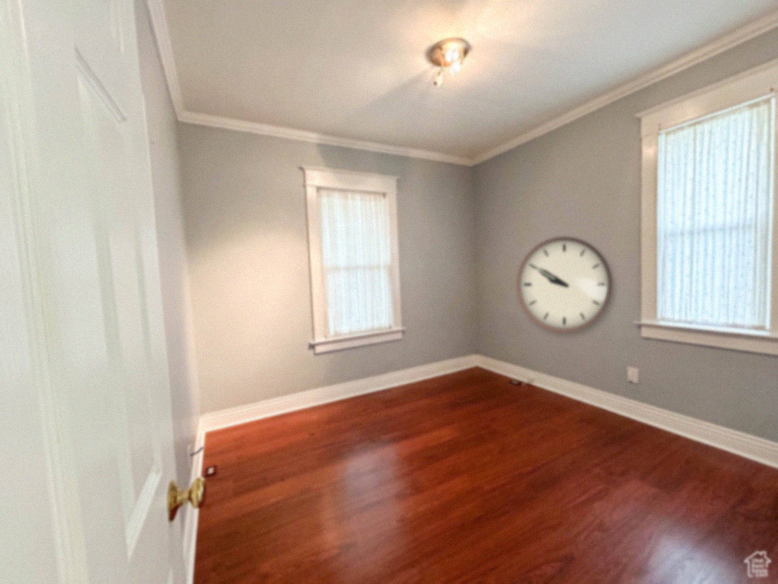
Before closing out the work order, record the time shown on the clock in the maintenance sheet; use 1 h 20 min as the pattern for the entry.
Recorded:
9 h 50 min
